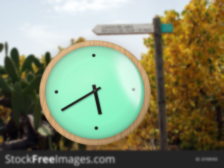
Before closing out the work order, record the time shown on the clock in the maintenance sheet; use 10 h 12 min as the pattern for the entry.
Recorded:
5 h 40 min
